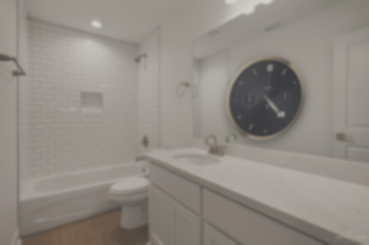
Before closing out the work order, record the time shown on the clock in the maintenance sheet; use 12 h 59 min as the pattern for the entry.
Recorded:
4 h 23 min
